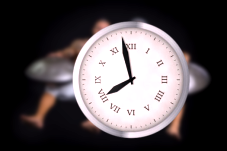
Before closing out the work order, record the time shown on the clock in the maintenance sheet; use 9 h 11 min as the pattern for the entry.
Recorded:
7 h 58 min
